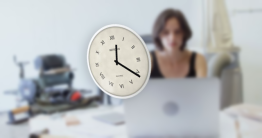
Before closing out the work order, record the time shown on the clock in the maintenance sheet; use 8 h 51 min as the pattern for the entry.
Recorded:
12 h 21 min
